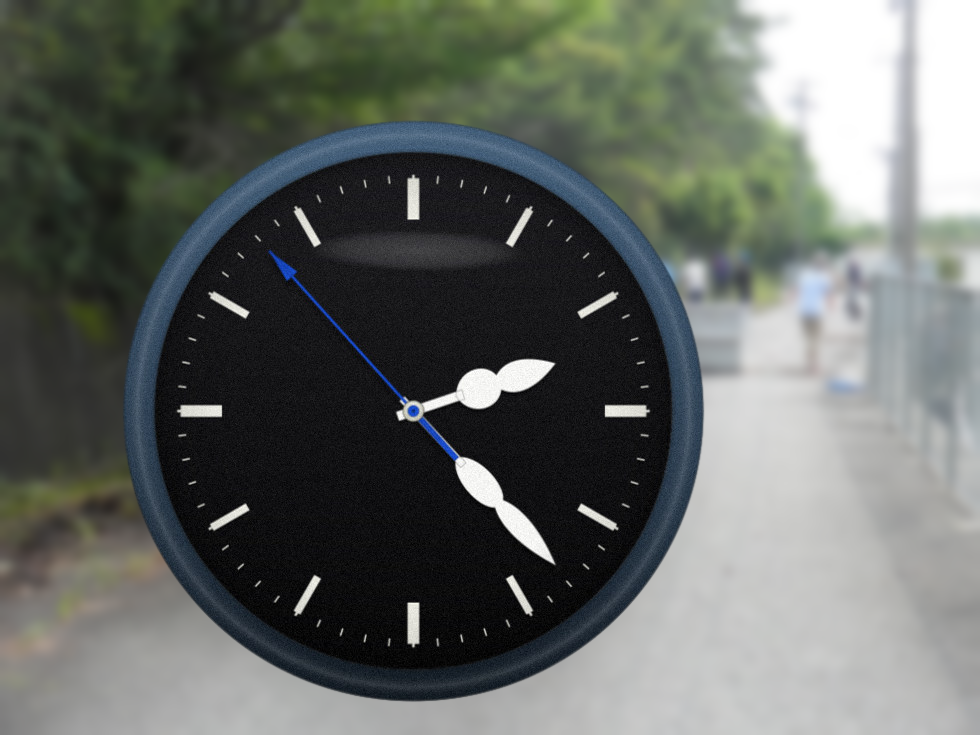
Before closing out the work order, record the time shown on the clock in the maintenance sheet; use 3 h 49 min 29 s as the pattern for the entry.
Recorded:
2 h 22 min 53 s
